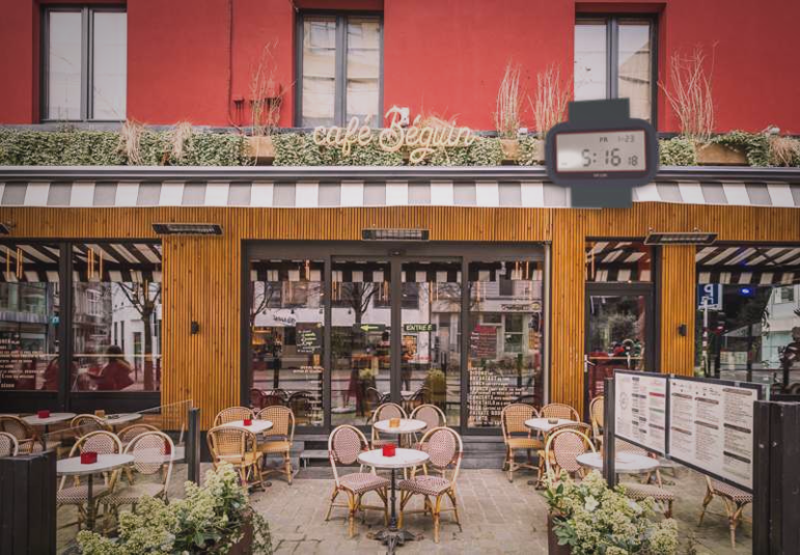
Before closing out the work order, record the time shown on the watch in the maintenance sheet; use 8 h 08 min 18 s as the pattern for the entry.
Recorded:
5 h 16 min 18 s
